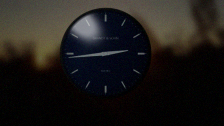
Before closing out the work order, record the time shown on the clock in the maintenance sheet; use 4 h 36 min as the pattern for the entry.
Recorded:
2 h 44 min
